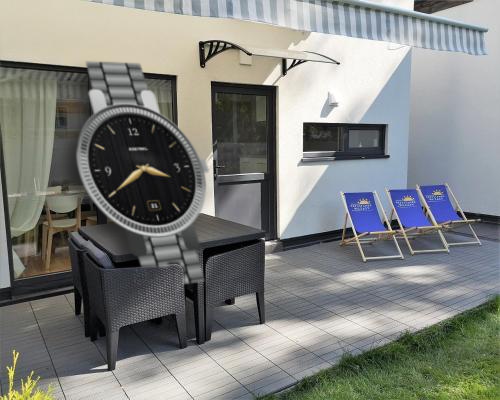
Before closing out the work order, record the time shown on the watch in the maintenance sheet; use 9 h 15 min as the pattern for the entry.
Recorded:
3 h 40 min
